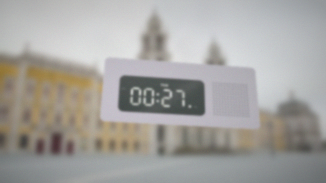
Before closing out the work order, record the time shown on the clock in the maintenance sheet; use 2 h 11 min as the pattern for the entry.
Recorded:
0 h 27 min
